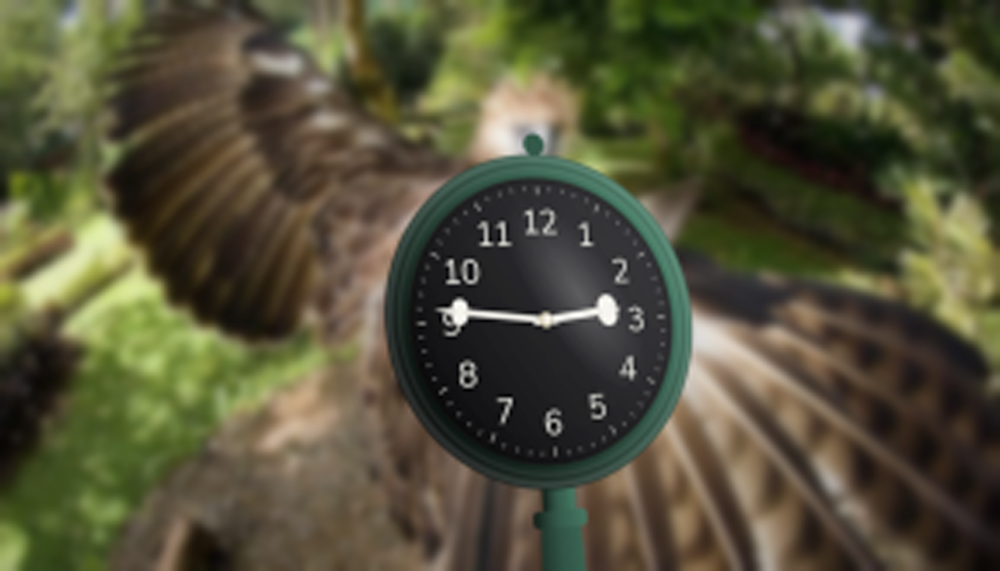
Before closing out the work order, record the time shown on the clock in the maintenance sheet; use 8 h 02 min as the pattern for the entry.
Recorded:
2 h 46 min
